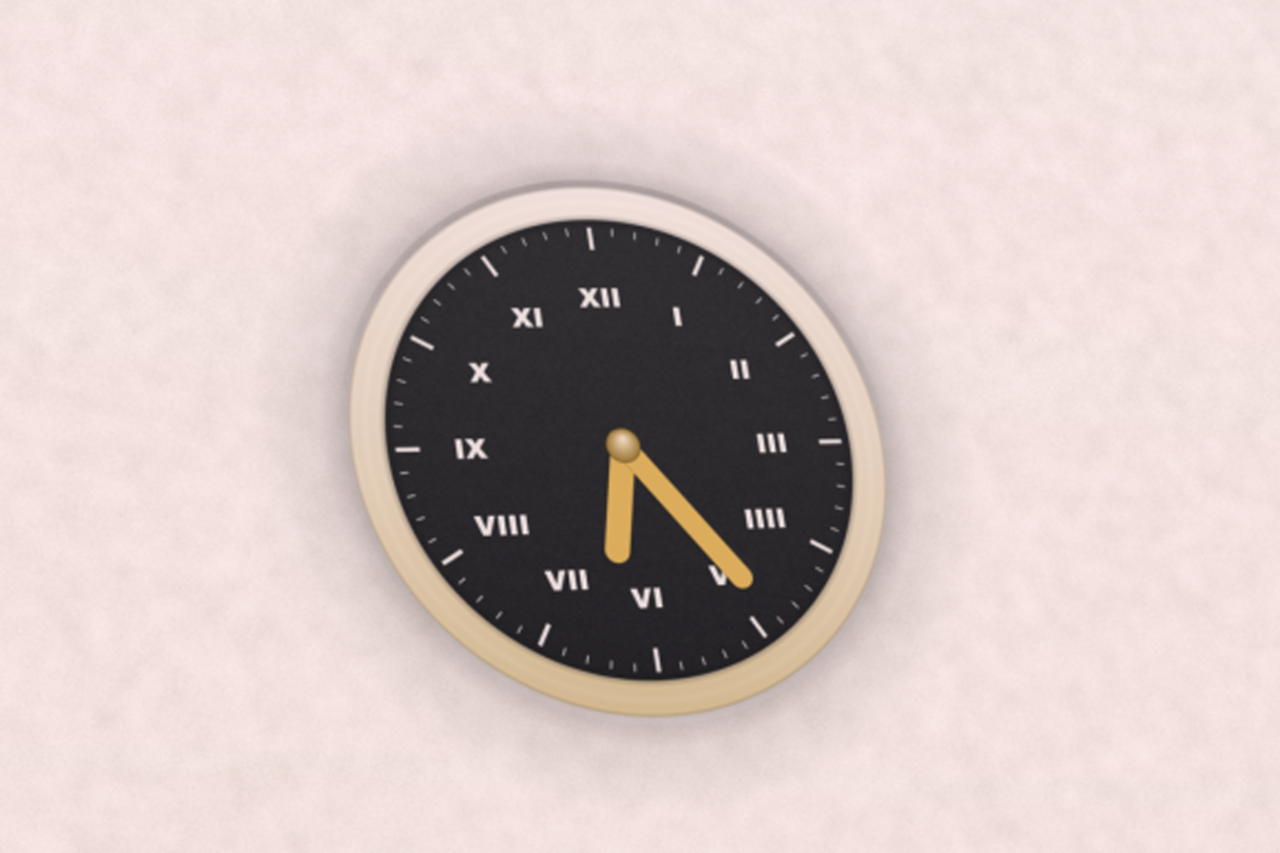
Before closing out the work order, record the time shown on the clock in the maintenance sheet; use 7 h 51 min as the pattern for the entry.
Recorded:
6 h 24 min
